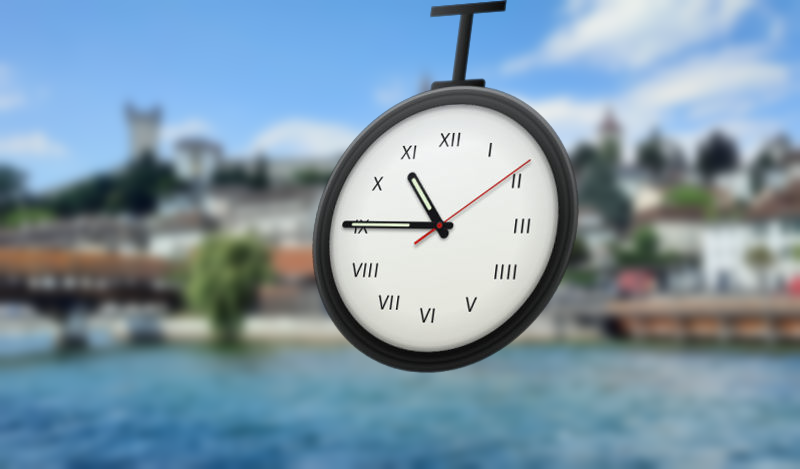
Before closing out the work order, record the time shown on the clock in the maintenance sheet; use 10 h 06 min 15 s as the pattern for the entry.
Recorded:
10 h 45 min 09 s
